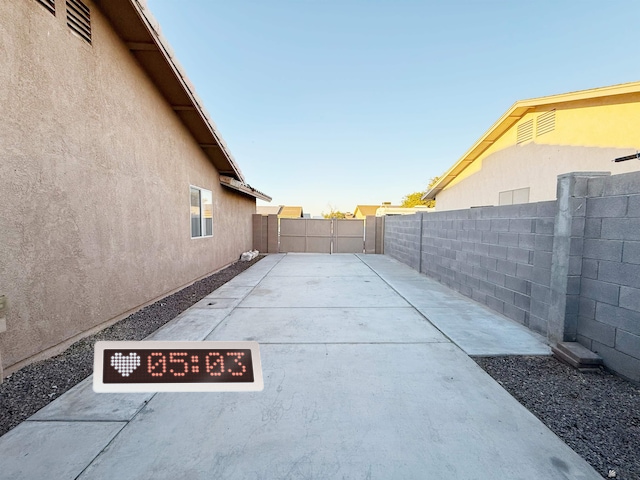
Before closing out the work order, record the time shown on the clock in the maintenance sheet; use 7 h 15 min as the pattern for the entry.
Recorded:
5 h 03 min
